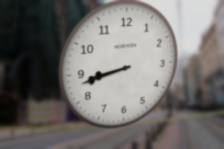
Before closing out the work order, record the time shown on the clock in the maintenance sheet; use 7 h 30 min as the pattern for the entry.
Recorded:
8 h 43 min
